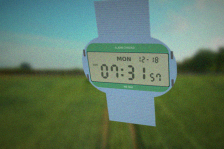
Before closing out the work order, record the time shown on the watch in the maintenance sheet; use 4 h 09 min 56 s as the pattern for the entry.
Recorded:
7 h 31 min 57 s
